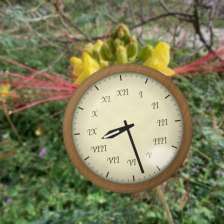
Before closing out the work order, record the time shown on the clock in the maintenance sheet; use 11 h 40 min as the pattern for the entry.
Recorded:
8 h 28 min
